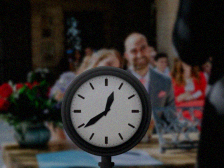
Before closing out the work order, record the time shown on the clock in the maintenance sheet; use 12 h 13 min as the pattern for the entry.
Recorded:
12 h 39 min
